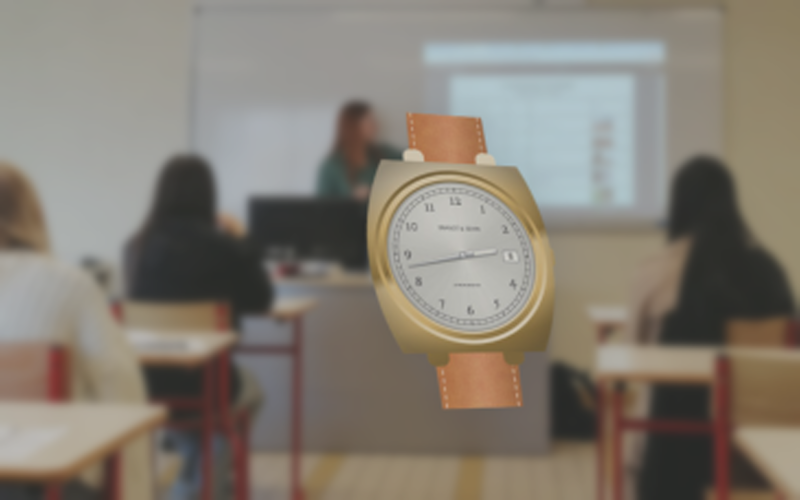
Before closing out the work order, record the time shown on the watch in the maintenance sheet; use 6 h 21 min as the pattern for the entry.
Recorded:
2 h 43 min
